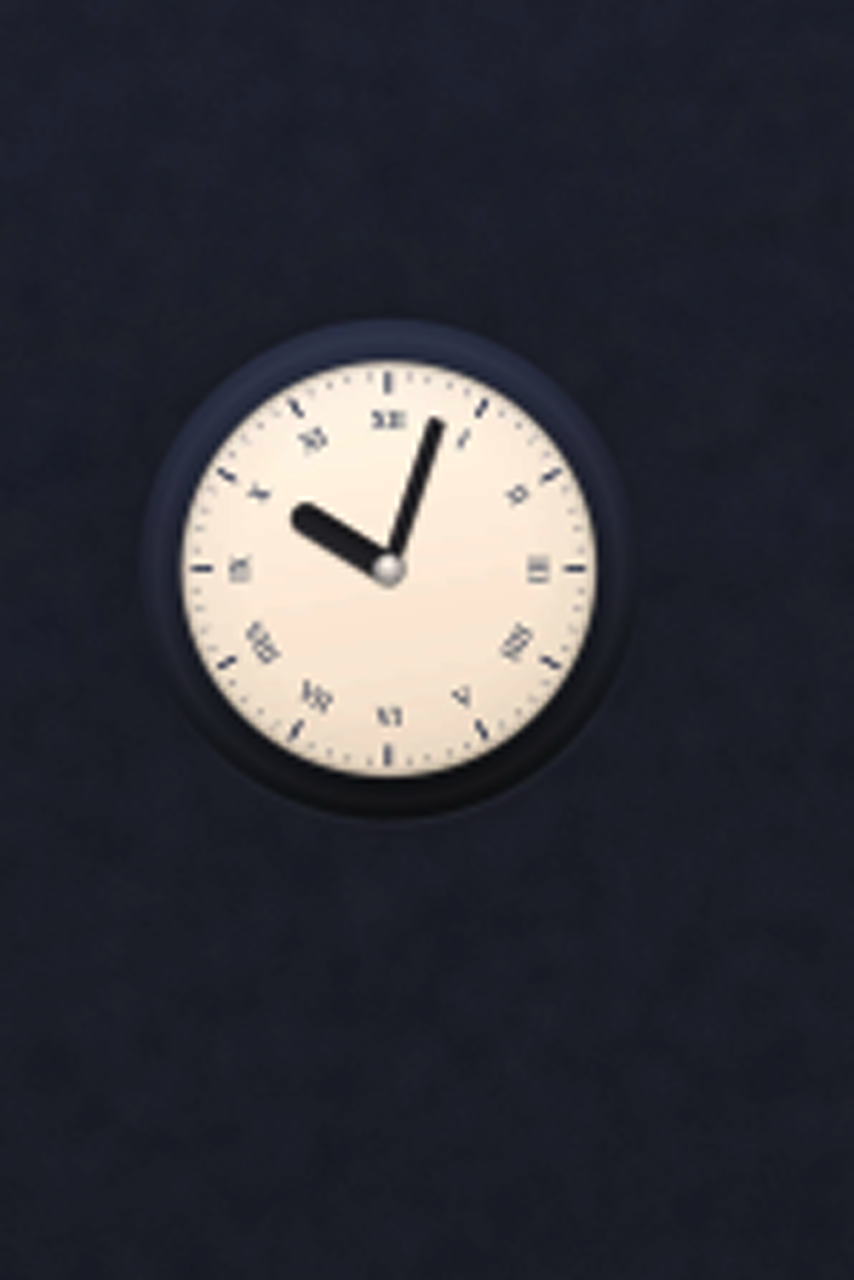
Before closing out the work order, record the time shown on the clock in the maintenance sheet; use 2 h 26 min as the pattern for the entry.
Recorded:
10 h 03 min
